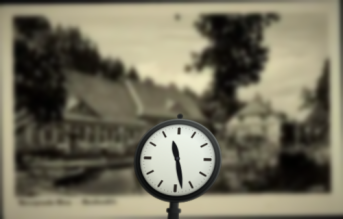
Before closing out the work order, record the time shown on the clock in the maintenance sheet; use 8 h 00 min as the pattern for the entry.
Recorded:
11 h 28 min
